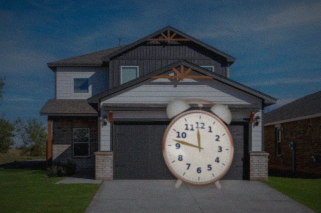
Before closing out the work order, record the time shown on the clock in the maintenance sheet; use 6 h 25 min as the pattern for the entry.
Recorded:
11 h 47 min
